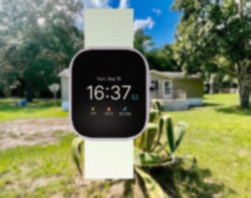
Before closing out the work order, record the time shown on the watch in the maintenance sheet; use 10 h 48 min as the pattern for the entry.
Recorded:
16 h 37 min
